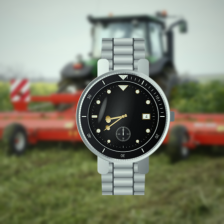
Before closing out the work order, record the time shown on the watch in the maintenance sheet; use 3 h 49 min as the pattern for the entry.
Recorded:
8 h 39 min
